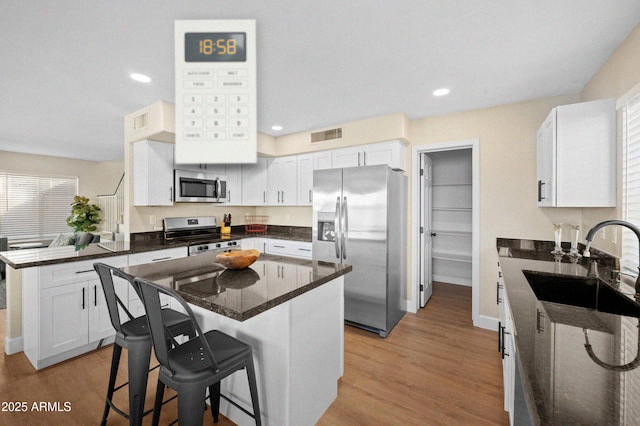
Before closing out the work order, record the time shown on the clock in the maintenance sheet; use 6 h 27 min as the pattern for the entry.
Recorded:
18 h 58 min
